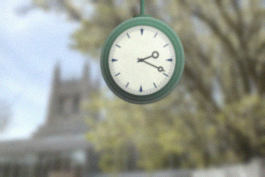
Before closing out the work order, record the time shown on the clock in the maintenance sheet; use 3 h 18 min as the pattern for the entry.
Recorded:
2 h 19 min
